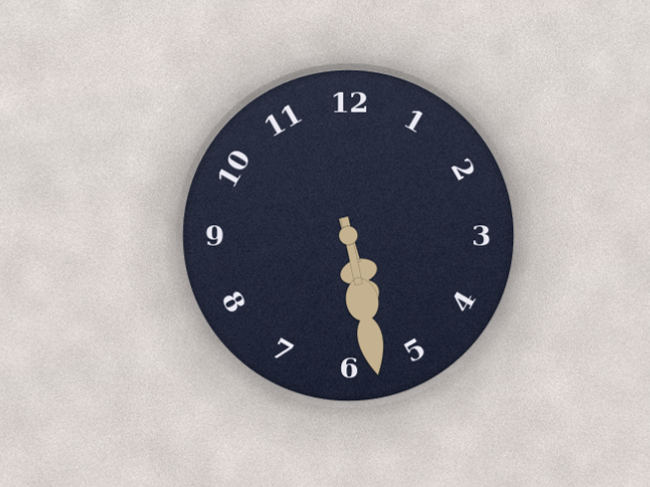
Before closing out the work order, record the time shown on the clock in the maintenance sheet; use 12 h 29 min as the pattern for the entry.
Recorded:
5 h 28 min
